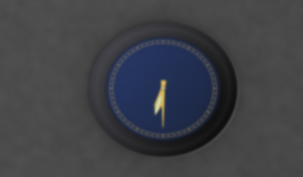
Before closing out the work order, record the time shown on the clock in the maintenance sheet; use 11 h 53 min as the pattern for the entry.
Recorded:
6 h 30 min
